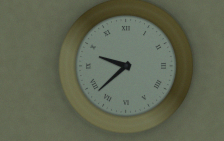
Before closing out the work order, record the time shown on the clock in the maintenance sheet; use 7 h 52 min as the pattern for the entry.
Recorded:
9 h 38 min
